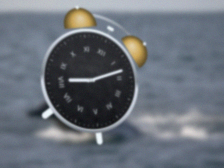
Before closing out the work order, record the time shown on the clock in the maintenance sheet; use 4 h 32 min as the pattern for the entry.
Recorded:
8 h 08 min
